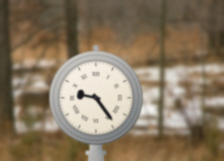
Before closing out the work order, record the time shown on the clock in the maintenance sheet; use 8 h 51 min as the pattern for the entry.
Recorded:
9 h 24 min
